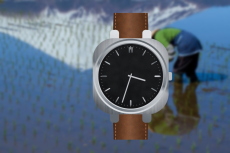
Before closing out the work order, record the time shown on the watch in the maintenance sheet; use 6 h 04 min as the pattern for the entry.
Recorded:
3 h 33 min
